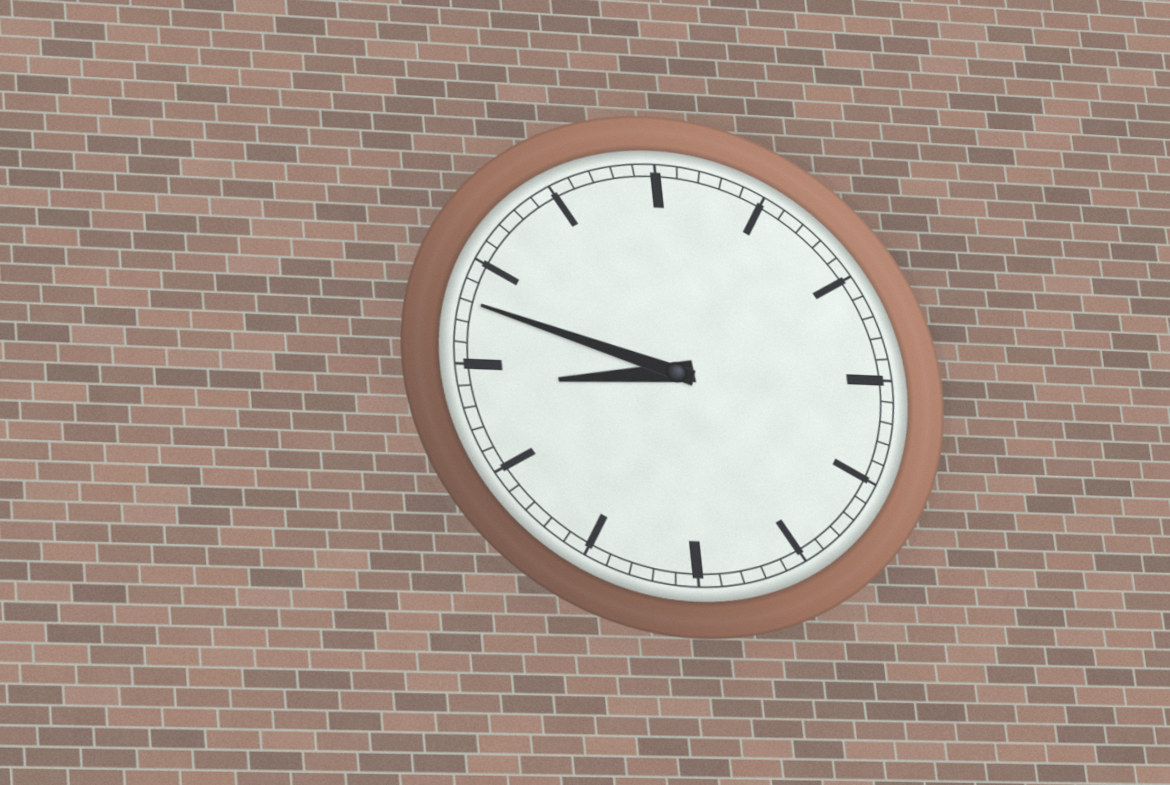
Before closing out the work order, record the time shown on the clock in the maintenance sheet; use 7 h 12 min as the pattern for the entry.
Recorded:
8 h 48 min
